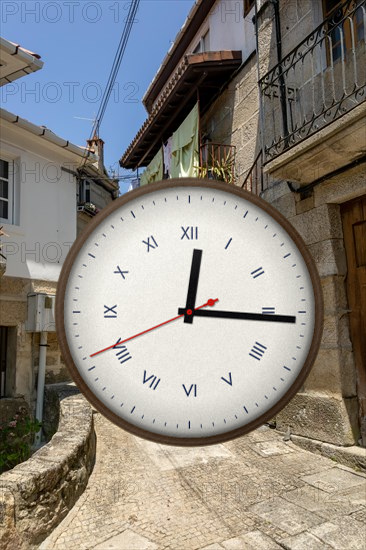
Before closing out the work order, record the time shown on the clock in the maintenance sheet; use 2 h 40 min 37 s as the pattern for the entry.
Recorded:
12 h 15 min 41 s
